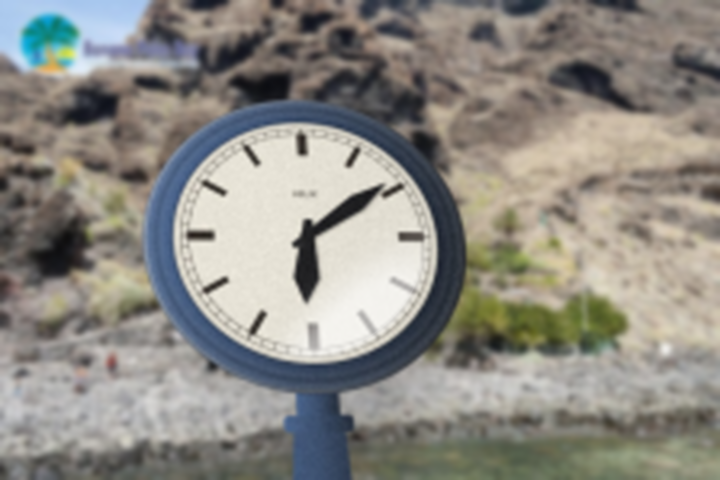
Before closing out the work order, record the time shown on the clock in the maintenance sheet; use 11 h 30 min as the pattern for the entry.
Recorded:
6 h 09 min
